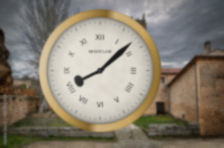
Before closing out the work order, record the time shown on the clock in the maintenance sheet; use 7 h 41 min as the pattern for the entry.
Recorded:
8 h 08 min
